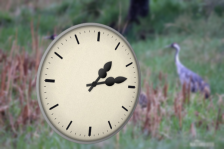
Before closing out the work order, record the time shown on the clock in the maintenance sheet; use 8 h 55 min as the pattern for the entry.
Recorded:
1 h 13 min
